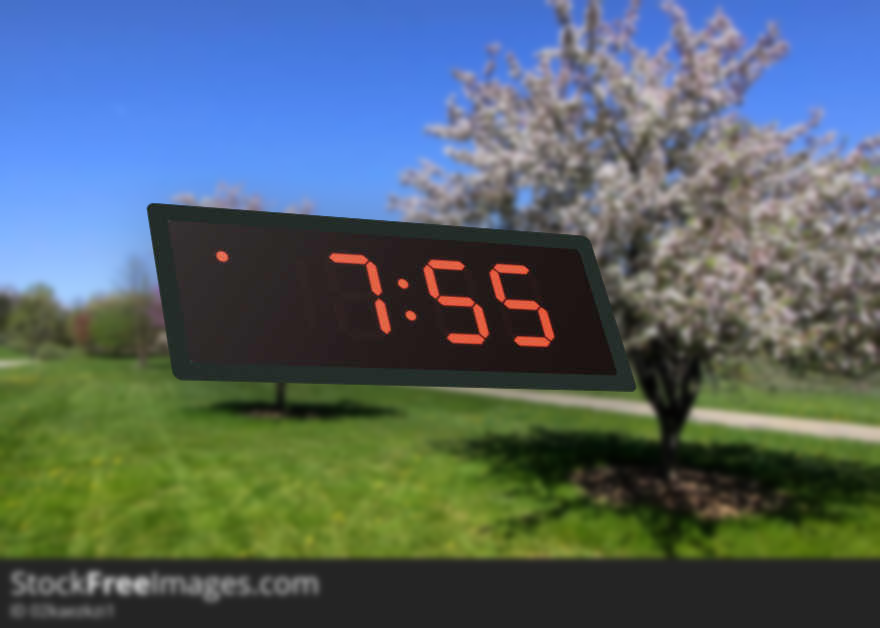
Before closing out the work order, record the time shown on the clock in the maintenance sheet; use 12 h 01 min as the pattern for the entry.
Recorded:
7 h 55 min
